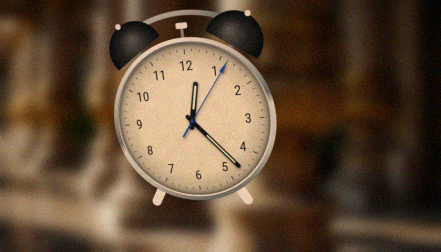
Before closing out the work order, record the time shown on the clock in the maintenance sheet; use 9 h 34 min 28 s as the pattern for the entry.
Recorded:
12 h 23 min 06 s
